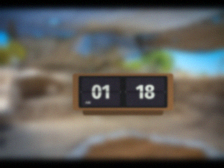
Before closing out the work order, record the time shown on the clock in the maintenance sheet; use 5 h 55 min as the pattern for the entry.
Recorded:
1 h 18 min
